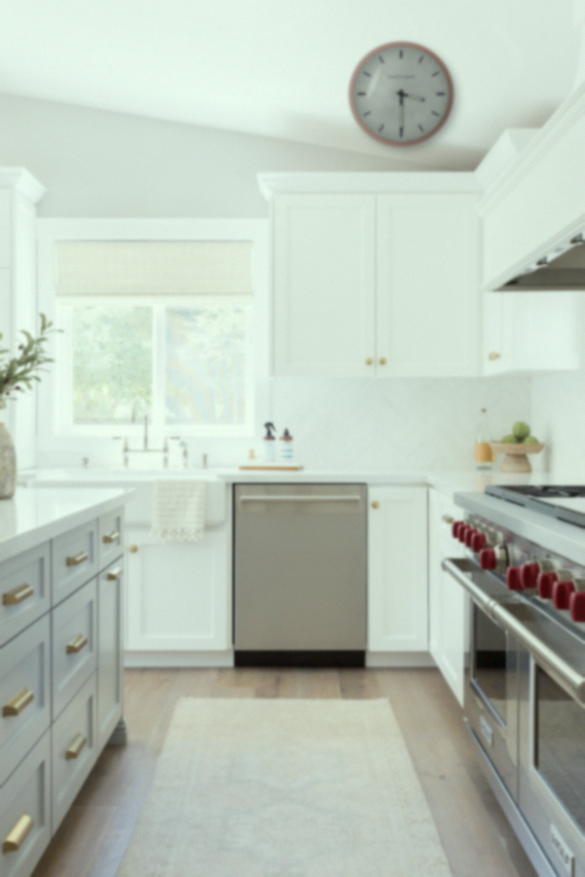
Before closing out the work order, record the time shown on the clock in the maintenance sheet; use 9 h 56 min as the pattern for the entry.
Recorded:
3 h 30 min
